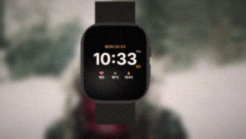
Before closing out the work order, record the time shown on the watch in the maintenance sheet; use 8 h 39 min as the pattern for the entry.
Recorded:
10 h 33 min
